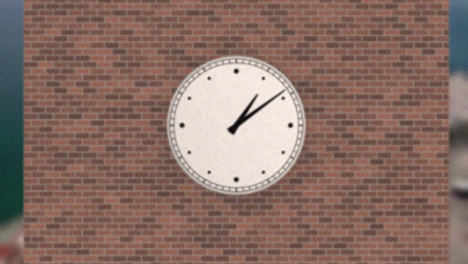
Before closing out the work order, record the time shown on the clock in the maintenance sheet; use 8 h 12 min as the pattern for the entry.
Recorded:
1 h 09 min
